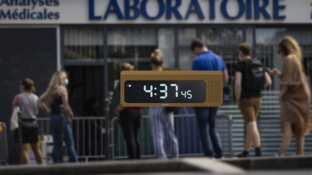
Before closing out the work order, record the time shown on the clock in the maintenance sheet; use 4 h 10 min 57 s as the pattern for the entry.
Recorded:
4 h 37 min 45 s
